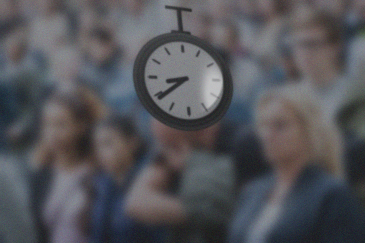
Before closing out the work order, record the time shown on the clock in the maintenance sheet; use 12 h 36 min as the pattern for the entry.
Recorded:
8 h 39 min
